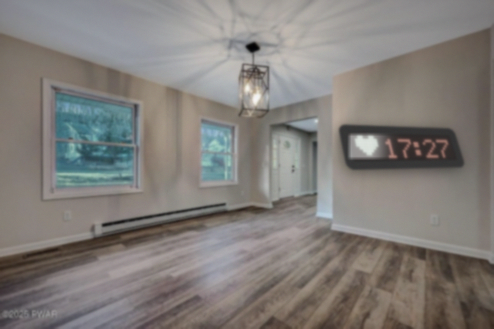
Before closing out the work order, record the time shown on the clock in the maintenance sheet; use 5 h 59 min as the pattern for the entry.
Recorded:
17 h 27 min
